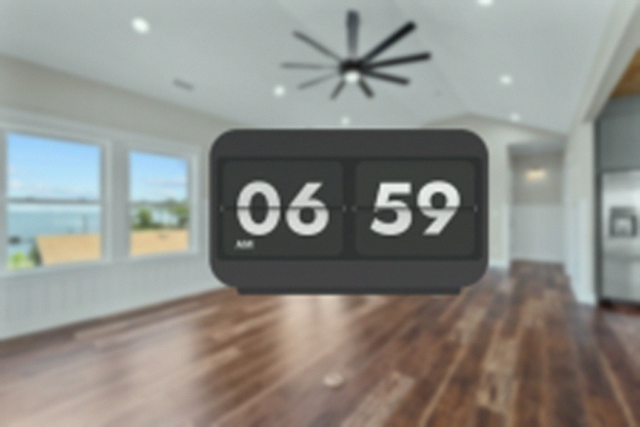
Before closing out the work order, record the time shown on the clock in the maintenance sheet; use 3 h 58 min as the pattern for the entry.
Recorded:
6 h 59 min
